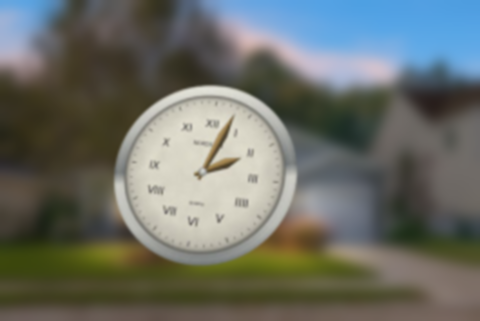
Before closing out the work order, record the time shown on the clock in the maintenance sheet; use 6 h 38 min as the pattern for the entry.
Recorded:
2 h 03 min
